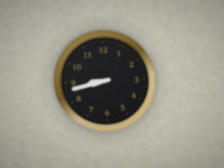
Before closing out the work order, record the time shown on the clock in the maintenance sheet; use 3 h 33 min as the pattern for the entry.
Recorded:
8 h 43 min
